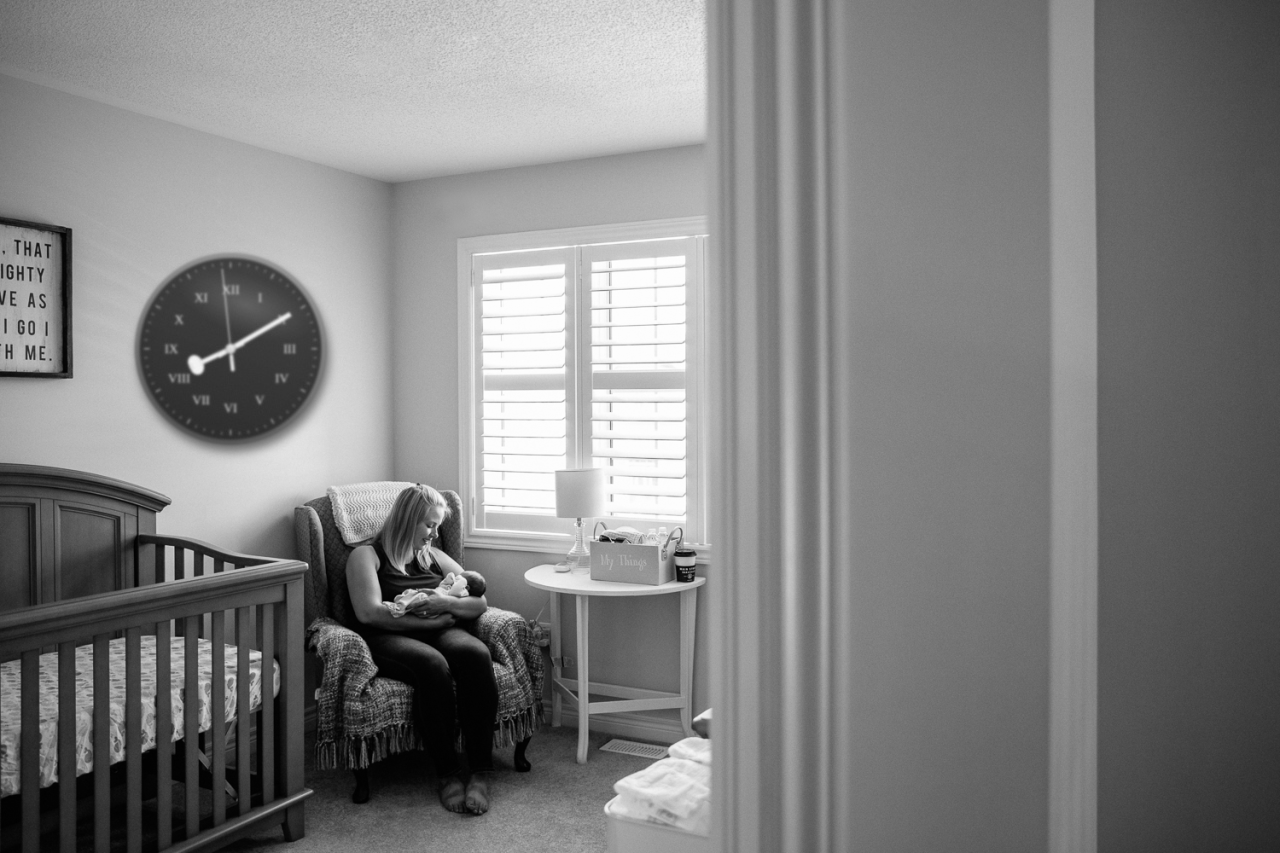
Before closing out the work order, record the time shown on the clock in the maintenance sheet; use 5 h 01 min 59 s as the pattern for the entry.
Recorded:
8 h 09 min 59 s
